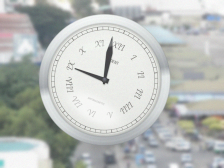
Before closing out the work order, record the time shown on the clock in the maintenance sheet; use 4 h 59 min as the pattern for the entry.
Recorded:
8 h 58 min
